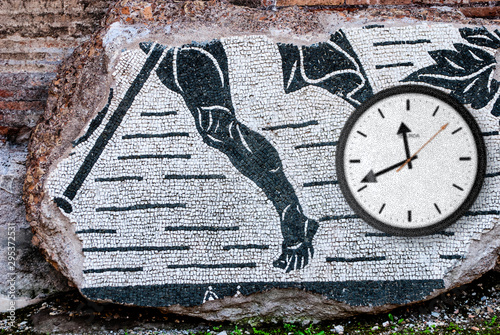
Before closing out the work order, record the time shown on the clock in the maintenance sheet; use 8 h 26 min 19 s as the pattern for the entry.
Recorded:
11 h 41 min 08 s
